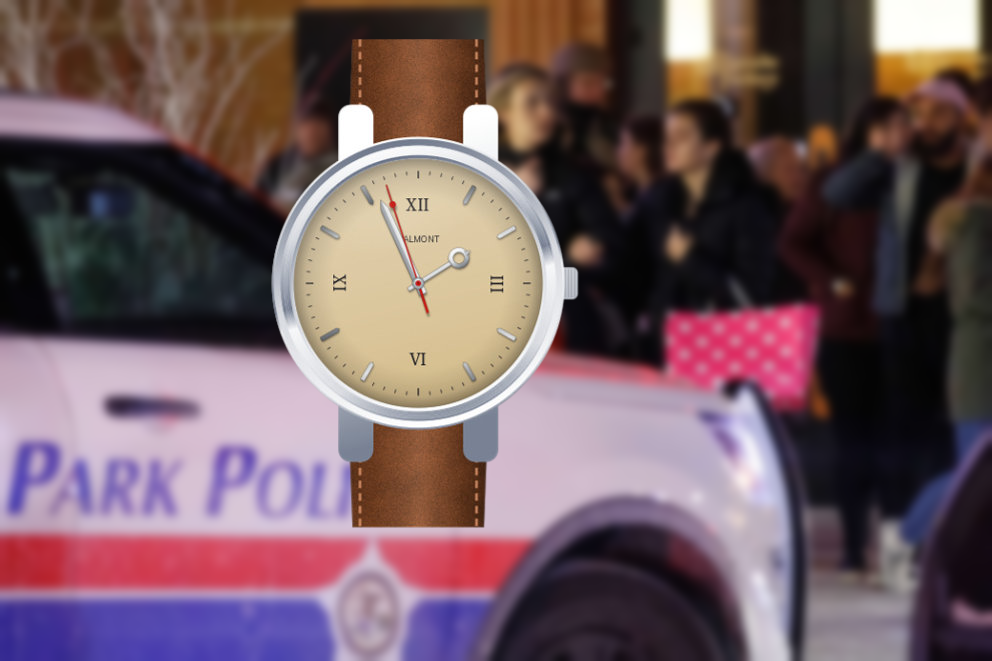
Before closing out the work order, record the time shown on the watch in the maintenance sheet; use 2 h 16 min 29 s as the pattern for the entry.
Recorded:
1 h 55 min 57 s
